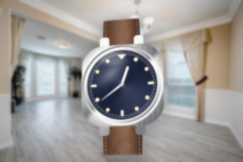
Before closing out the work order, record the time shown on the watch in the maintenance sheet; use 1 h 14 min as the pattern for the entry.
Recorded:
12 h 39 min
